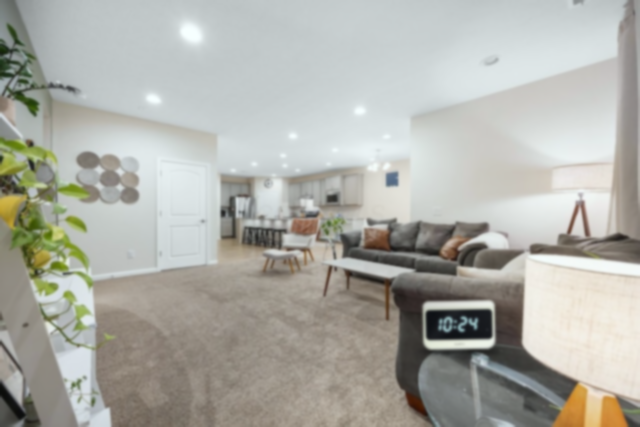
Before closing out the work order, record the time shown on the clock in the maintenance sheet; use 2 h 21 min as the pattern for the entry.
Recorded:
10 h 24 min
